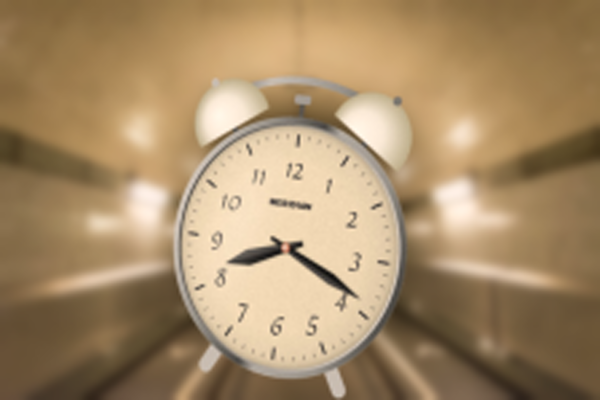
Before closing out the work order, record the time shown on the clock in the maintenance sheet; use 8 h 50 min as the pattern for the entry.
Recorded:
8 h 19 min
